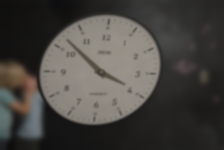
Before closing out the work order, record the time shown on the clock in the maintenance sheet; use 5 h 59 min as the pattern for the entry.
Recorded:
3 h 52 min
